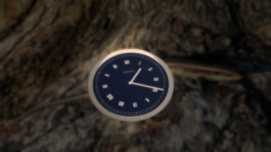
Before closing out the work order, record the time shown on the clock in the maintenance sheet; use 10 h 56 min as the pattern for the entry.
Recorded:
1 h 19 min
